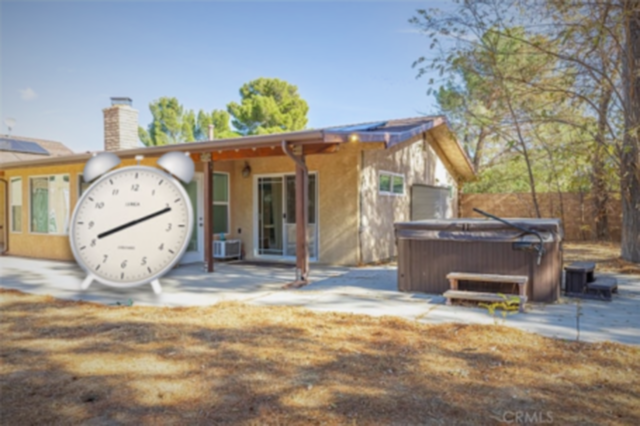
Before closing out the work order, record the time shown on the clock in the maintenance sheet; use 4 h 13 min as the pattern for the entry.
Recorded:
8 h 11 min
